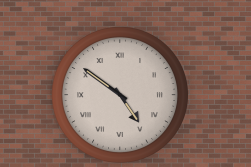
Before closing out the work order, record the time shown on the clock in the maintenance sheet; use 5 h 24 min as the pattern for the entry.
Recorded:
4 h 51 min
